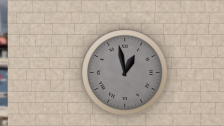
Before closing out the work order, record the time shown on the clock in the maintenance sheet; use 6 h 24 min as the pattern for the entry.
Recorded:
12 h 58 min
